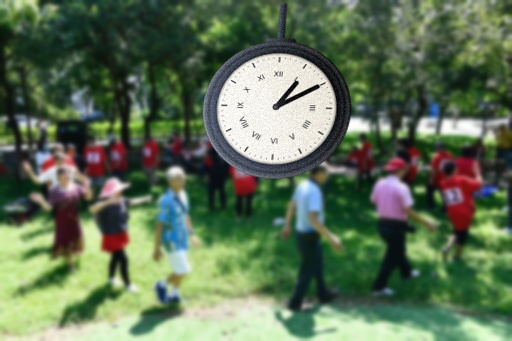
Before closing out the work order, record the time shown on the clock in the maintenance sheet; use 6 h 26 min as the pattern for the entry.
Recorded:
1 h 10 min
